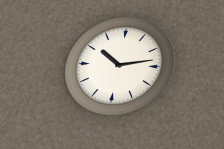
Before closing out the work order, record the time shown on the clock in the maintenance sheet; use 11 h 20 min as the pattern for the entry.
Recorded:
10 h 13 min
